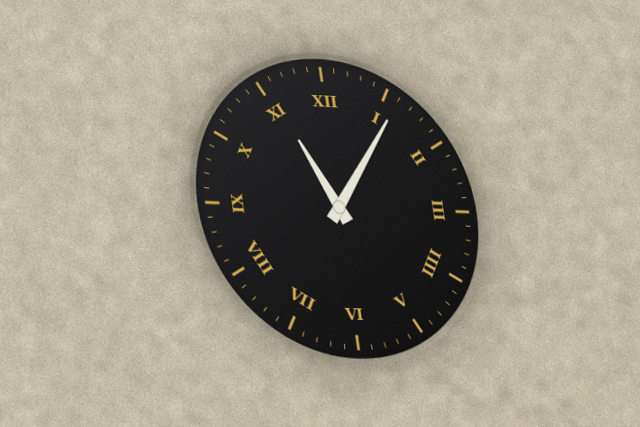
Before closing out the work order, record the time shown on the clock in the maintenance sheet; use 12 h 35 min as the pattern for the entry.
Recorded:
11 h 06 min
